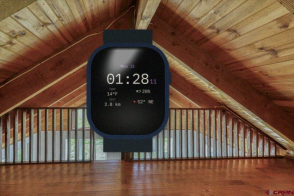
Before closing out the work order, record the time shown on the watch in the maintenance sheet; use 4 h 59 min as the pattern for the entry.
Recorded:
1 h 28 min
